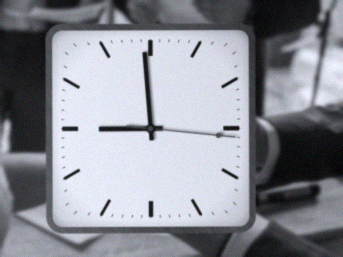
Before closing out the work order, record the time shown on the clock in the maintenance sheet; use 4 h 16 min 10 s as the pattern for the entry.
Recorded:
8 h 59 min 16 s
